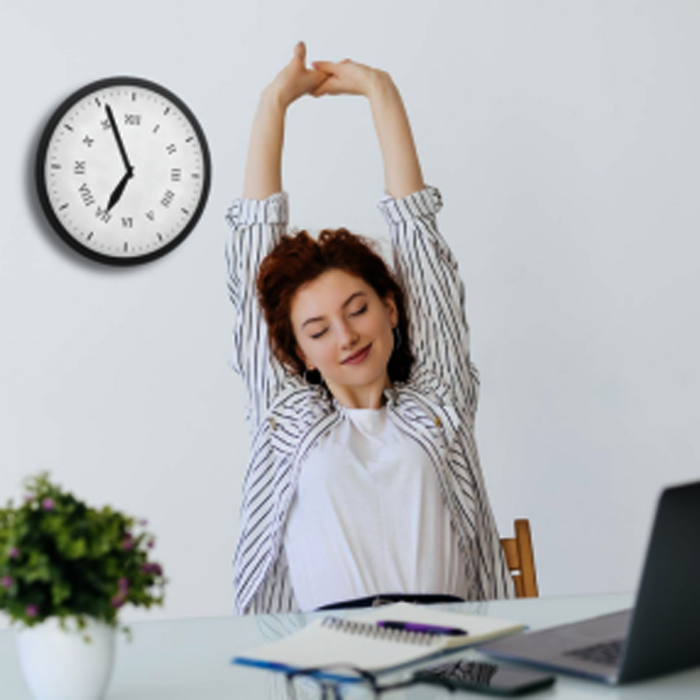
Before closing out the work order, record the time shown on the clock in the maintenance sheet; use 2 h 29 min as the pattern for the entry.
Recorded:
6 h 56 min
